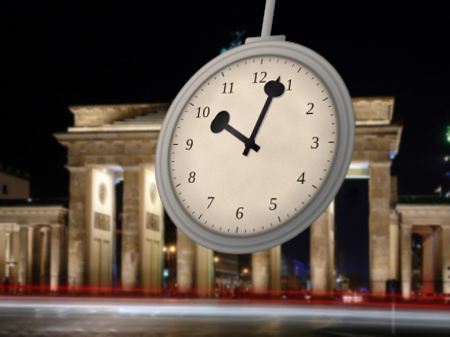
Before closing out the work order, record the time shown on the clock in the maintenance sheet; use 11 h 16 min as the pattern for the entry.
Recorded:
10 h 03 min
